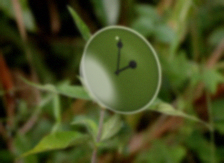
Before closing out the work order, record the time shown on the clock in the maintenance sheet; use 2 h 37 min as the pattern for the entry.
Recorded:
2 h 01 min
